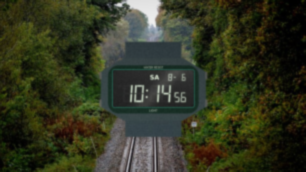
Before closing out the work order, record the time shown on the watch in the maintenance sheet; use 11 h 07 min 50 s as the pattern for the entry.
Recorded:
10 h 14 min 56 s
